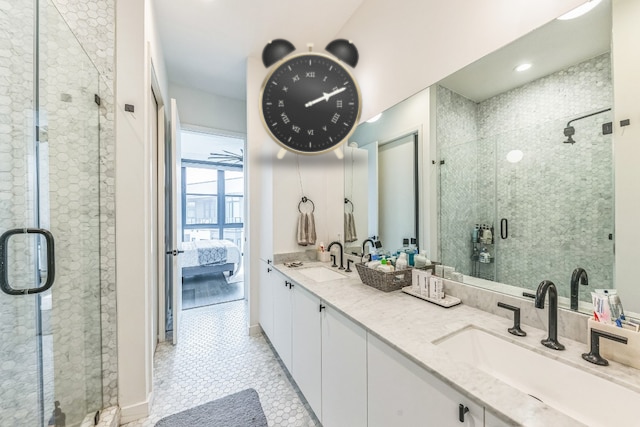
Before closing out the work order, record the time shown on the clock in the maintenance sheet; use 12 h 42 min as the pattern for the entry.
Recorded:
2 h 11 min
